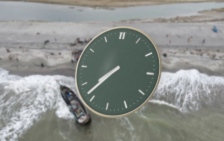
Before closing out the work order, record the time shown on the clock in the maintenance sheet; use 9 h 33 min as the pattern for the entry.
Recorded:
7 h 37 min
